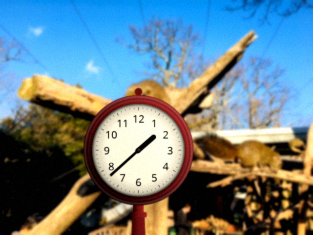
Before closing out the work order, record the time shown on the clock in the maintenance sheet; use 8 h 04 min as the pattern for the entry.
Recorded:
1 h 38 min
